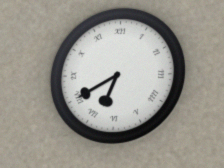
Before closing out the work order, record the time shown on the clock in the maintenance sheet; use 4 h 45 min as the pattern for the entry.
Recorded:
6 h 40 min
